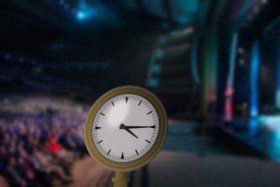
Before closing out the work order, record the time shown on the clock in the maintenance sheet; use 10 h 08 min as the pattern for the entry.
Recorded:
4 h 15 min
